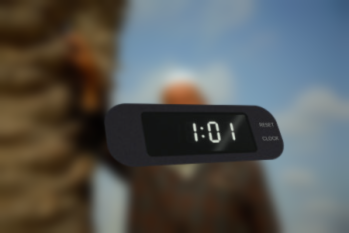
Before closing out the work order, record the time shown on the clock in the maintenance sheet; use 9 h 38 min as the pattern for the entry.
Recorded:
1 h 01 min
